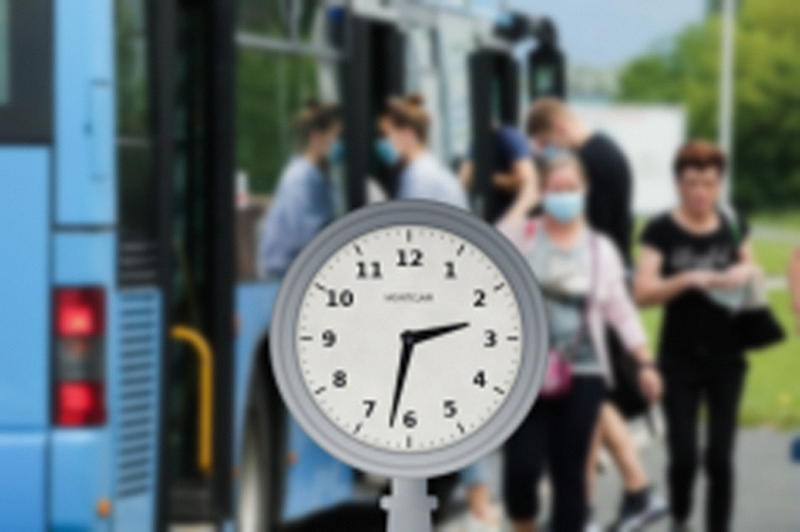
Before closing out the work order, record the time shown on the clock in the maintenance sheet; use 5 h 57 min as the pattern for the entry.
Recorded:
2 h 32 min
